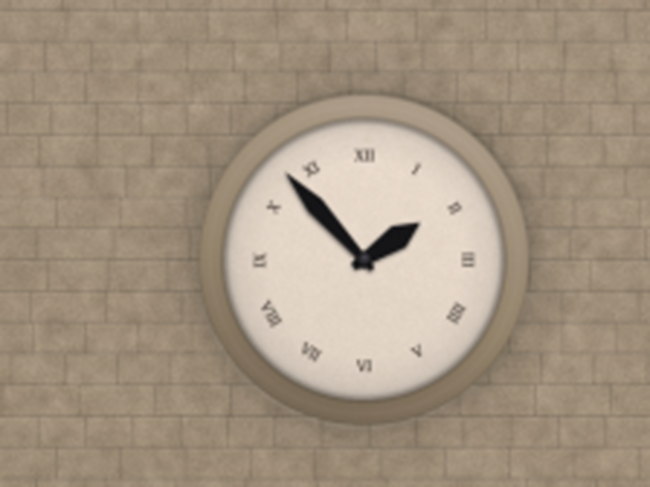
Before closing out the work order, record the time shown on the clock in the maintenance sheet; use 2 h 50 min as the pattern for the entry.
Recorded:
1 h 53 min
